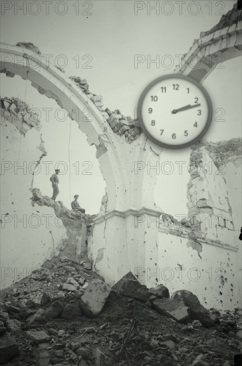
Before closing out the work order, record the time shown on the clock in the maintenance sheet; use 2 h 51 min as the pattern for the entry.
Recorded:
2 h 12 min
